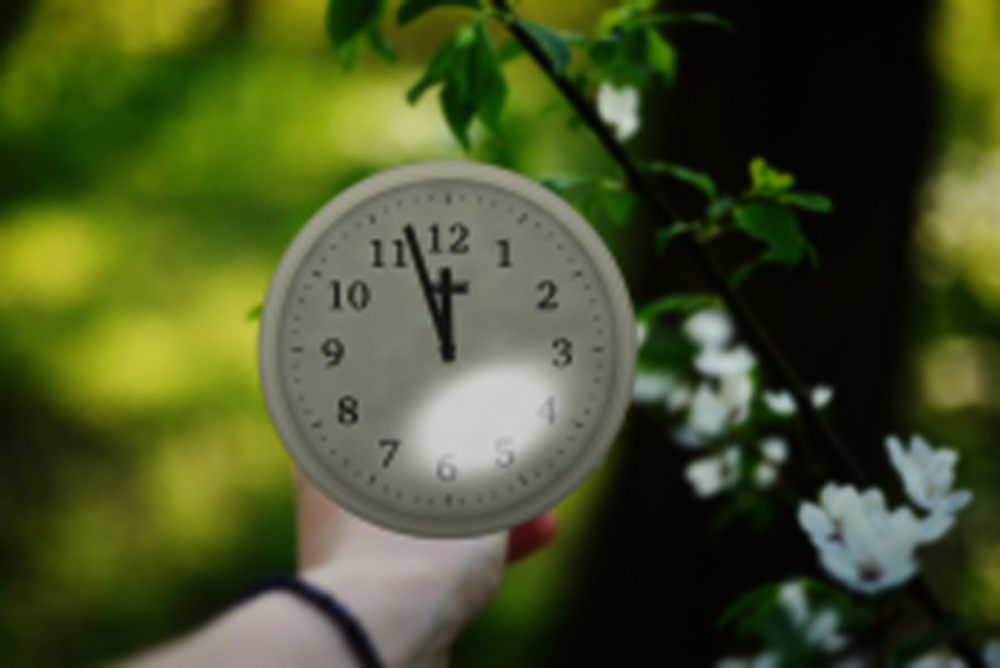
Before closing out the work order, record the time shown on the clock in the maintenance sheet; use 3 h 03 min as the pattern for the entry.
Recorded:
11 h 57 min
